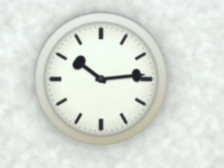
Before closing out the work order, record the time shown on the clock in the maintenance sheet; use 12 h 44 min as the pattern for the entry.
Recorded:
10 h 14 min
